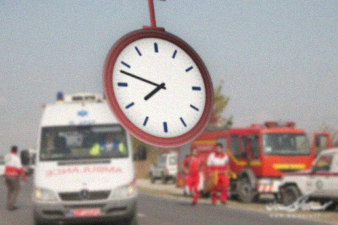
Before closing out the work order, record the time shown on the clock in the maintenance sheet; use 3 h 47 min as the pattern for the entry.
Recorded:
7 h 48 min
